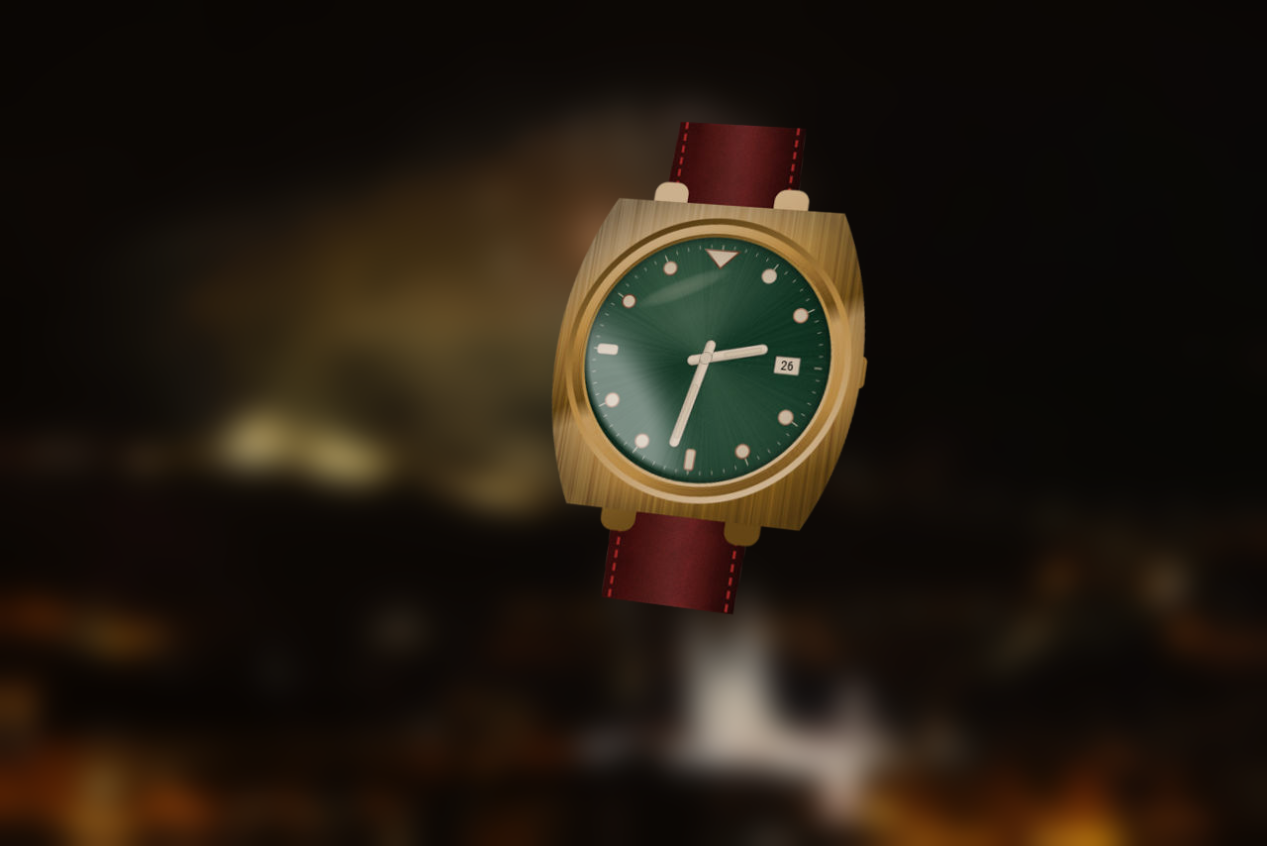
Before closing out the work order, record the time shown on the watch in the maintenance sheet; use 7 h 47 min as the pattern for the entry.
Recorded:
2 h 32 min
